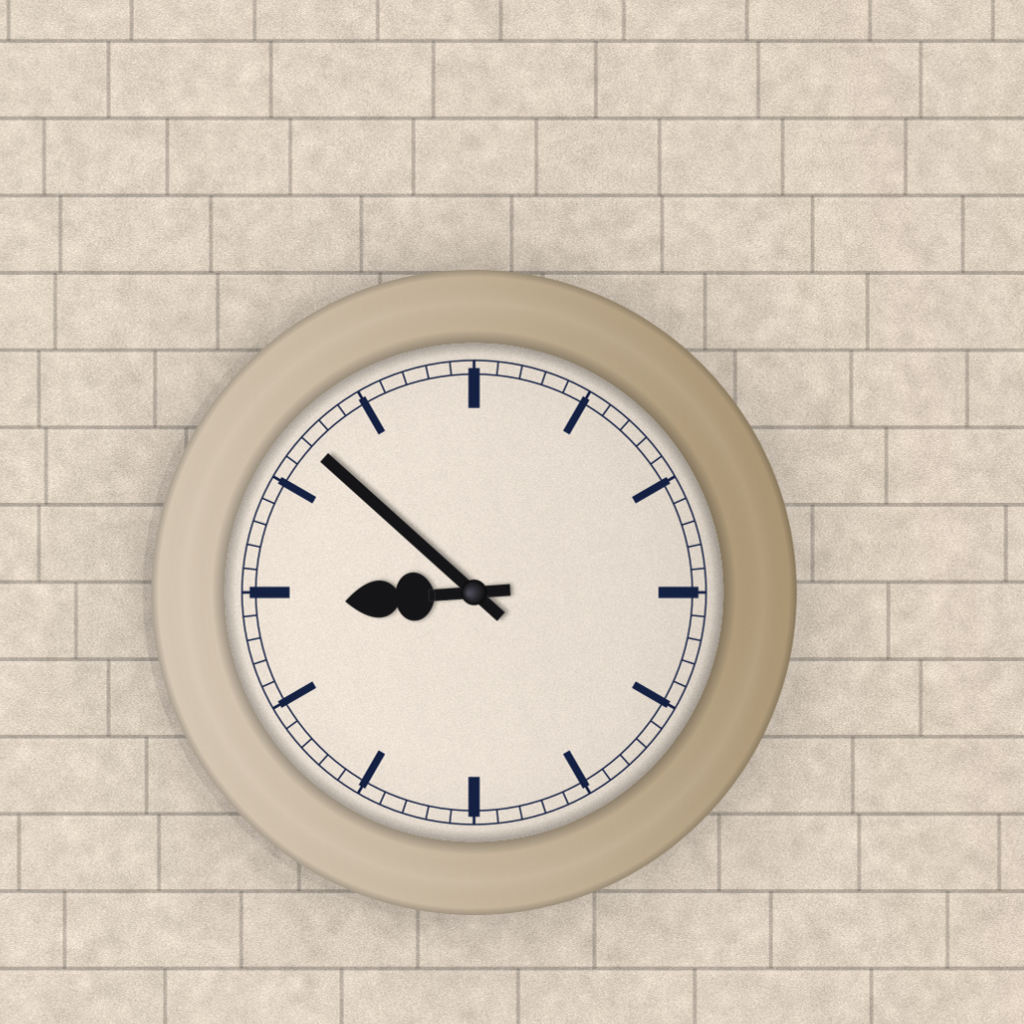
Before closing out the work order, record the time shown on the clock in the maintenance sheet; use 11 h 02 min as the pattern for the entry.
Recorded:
8 h 52 min
